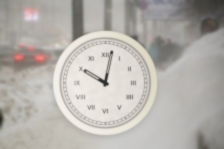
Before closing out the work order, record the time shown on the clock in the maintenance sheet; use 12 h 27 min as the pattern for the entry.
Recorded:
10 h 02 min
